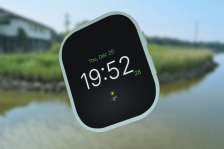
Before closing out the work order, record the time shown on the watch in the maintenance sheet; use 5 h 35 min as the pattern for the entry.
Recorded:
19 h 52 min
